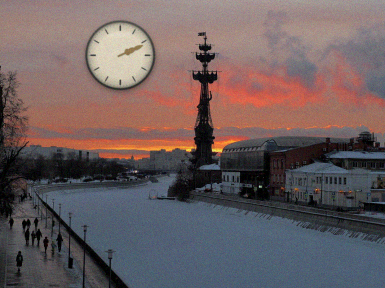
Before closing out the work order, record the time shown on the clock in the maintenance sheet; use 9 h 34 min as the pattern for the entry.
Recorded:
2 h 11 min
